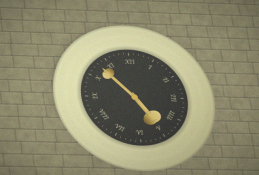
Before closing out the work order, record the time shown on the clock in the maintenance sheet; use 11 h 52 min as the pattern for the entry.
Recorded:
4 h 53 min
